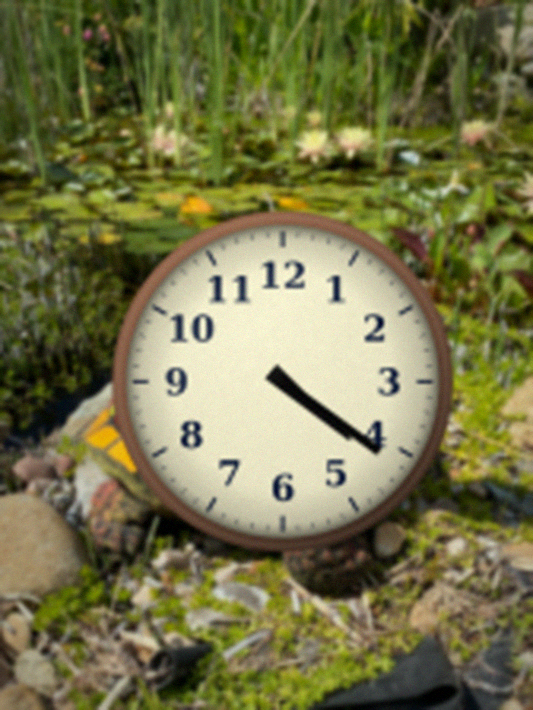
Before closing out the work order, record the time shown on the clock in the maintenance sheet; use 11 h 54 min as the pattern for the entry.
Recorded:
4 h 21 min
